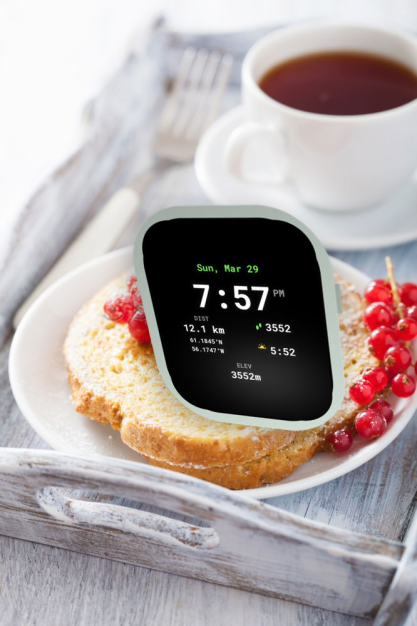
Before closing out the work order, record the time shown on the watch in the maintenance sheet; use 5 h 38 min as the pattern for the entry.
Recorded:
7 h 57 min
